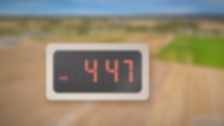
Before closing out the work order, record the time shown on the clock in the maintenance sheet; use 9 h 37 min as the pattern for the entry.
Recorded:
4 h 47 min
